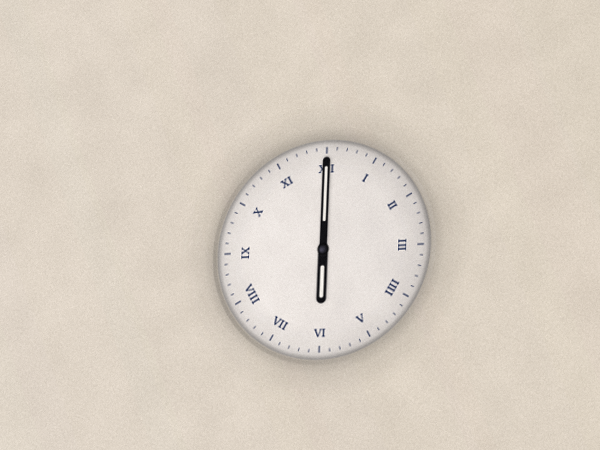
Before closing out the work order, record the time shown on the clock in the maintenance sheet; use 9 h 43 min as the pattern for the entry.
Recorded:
6 h 00 min
